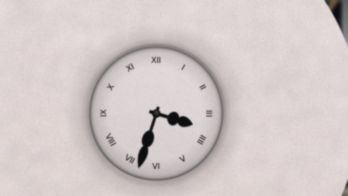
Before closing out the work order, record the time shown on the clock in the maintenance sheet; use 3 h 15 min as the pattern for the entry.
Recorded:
3 h 33 min
